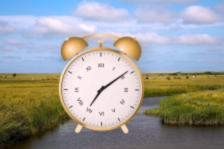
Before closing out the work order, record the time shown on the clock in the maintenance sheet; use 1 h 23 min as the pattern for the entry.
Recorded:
7 h 09 min
